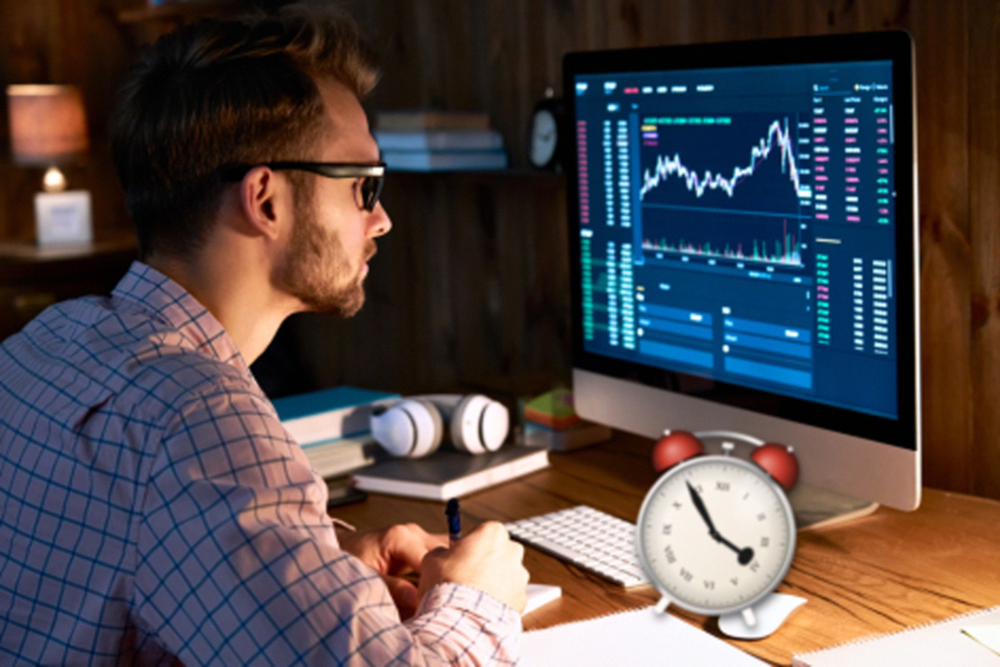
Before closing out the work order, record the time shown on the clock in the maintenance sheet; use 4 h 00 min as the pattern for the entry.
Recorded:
3 h 54 min
